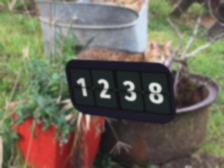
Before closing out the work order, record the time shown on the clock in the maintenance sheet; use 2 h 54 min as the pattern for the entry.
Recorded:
12 h 38 min
